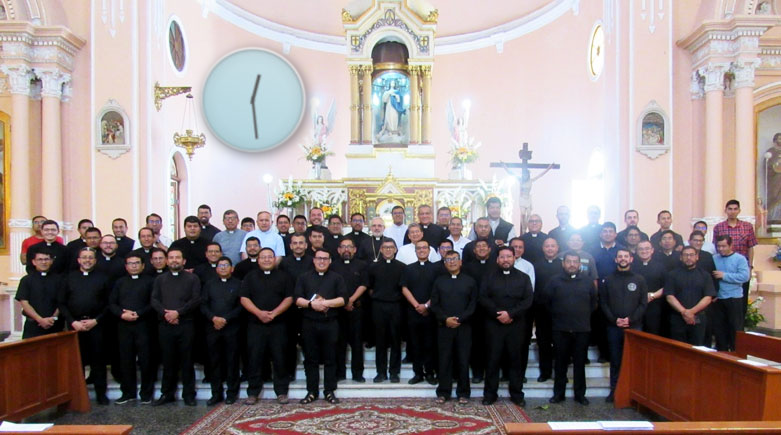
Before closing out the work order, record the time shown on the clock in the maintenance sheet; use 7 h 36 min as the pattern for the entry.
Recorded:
12 h 29 min
